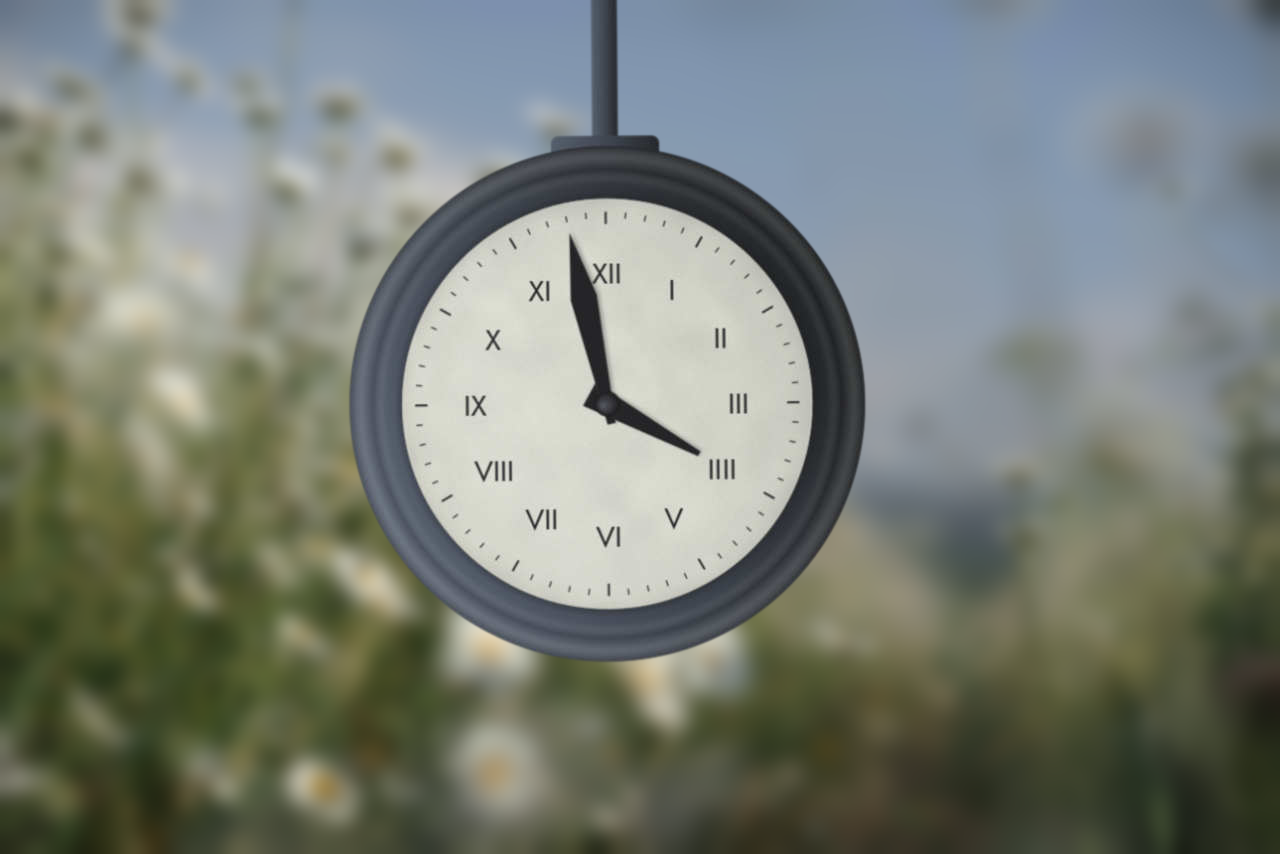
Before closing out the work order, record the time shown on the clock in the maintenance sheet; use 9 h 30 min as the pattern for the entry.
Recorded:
3 h 58 min
